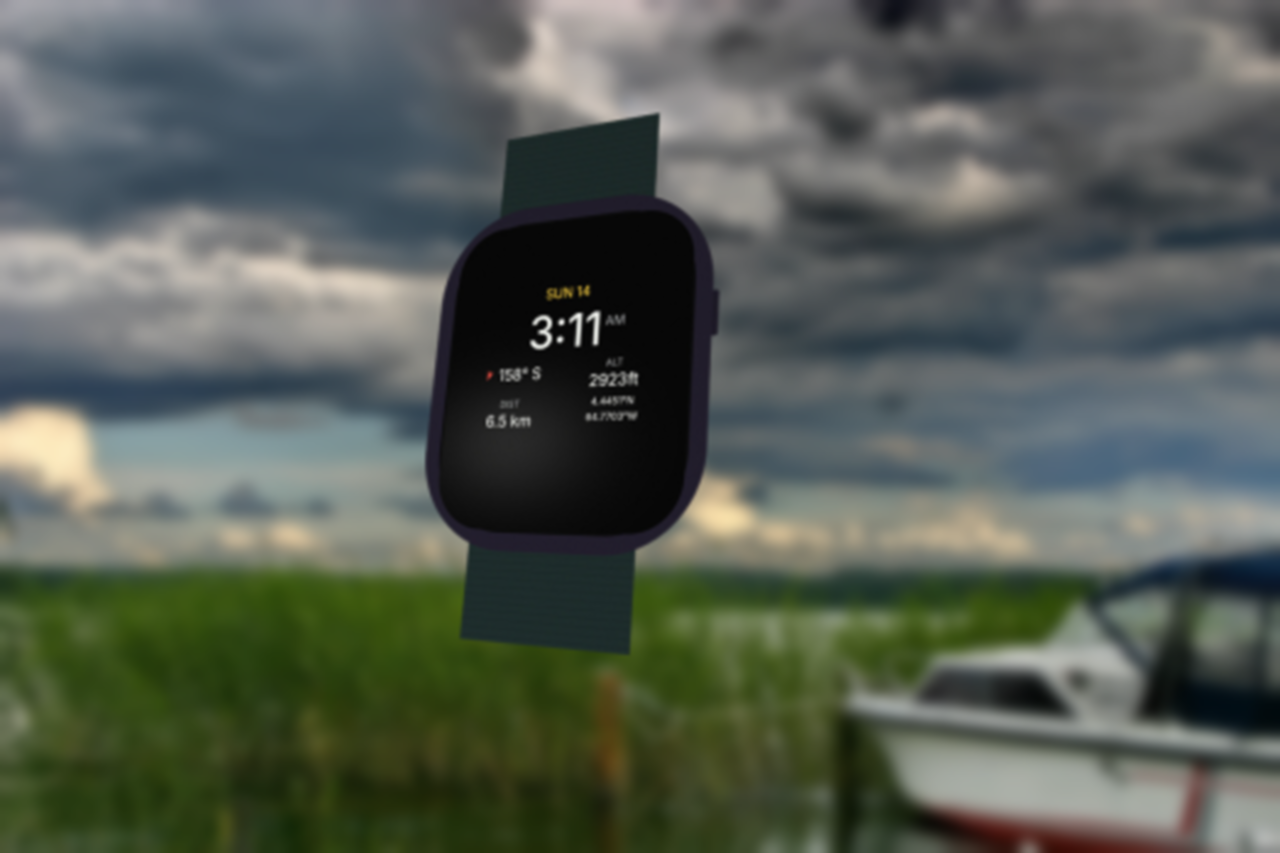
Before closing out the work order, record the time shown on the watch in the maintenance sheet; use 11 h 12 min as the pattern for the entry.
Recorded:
3 h 11 min
